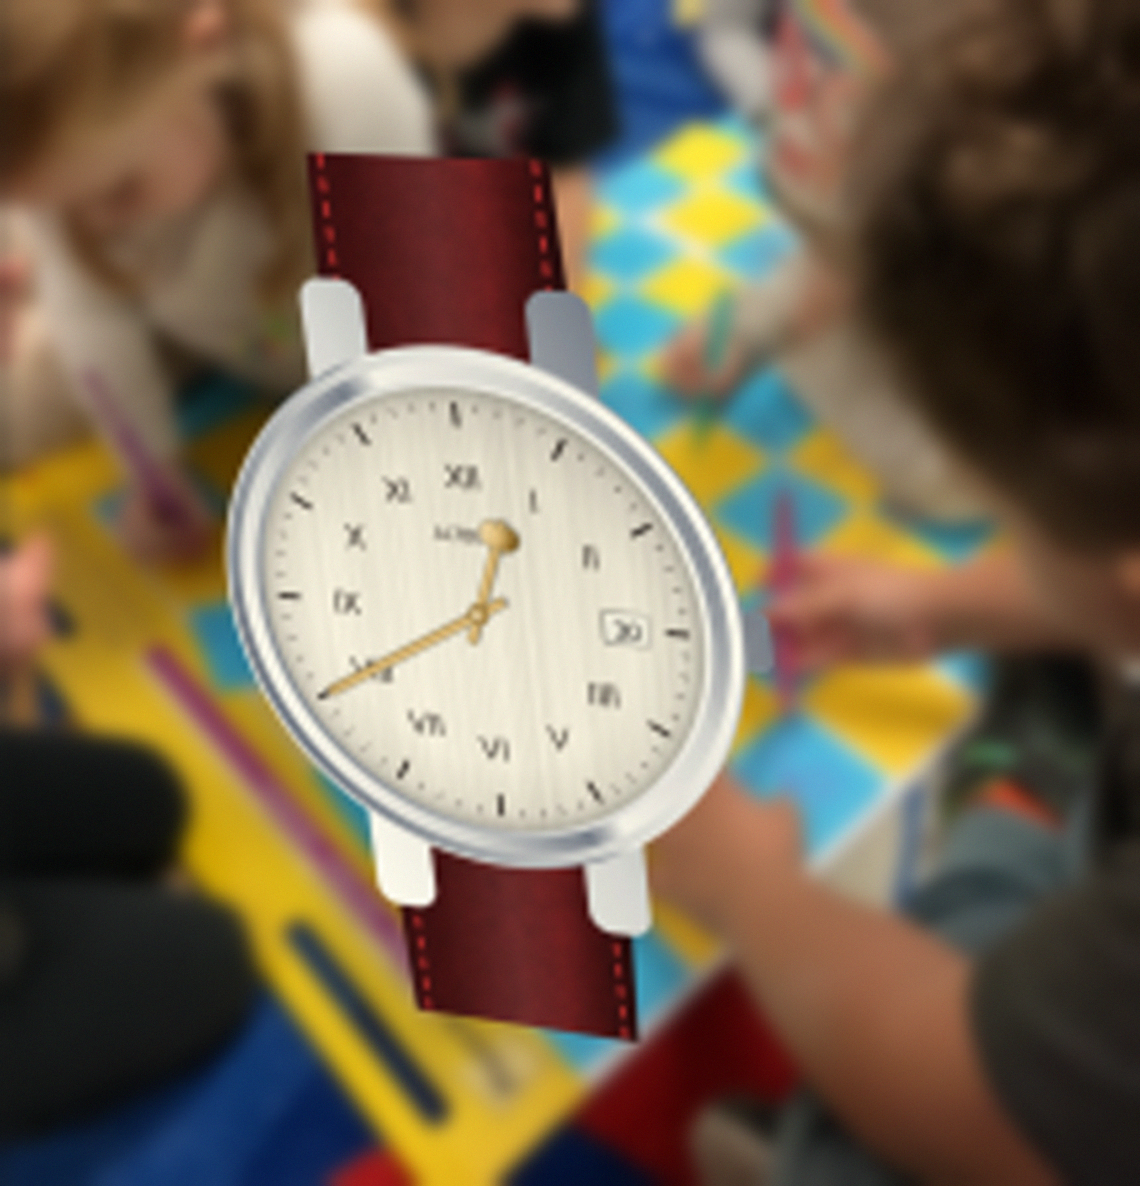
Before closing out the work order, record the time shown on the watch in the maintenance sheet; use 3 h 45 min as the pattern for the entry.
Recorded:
12 h 40 min
